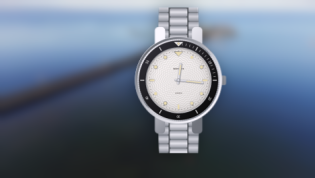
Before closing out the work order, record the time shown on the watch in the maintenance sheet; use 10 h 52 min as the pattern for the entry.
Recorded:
12 h 16 min
